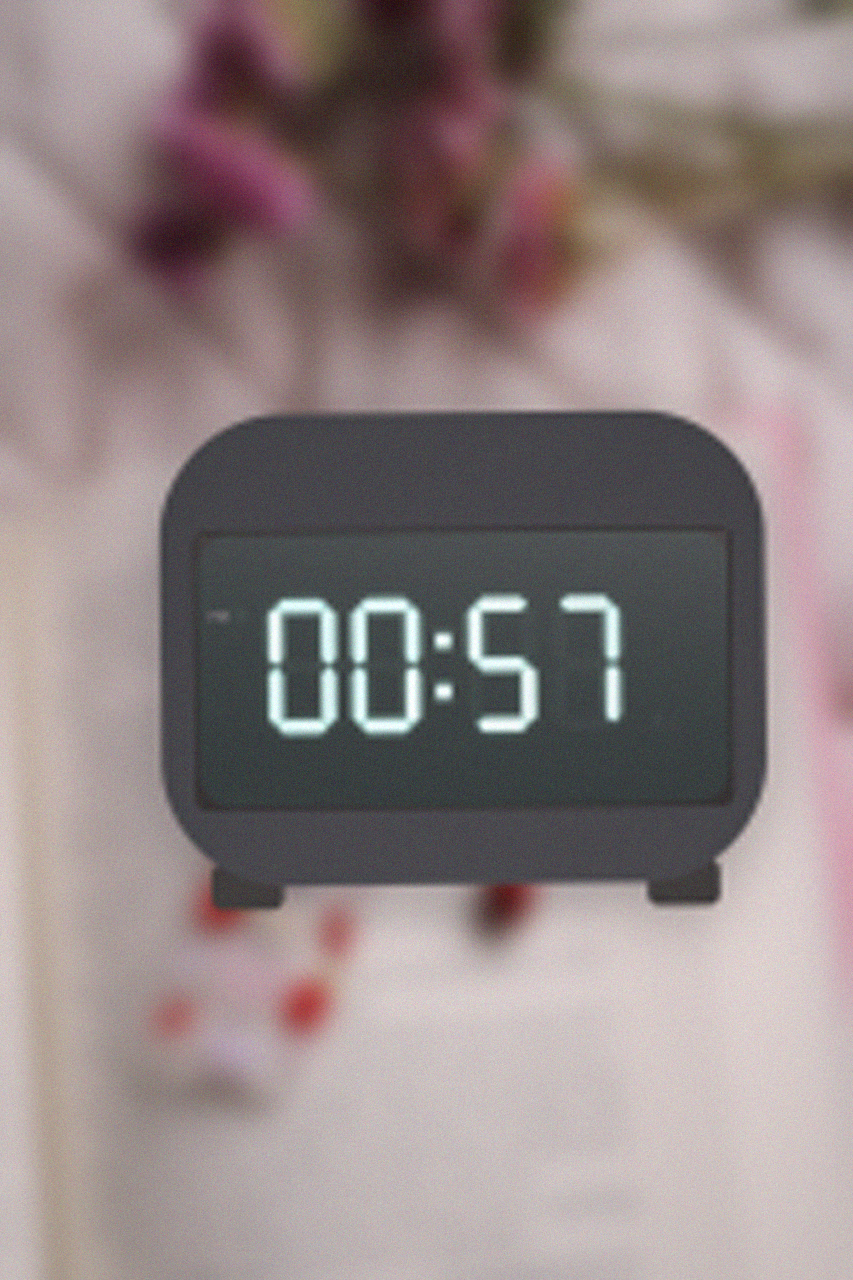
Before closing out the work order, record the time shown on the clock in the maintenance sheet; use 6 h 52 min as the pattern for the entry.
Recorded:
0 h 57 min
